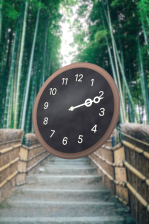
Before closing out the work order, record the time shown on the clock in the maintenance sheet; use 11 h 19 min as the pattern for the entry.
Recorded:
2 h 11 min
